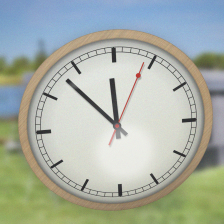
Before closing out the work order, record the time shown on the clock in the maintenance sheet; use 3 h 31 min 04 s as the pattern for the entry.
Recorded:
11 h 53 min 04 s
